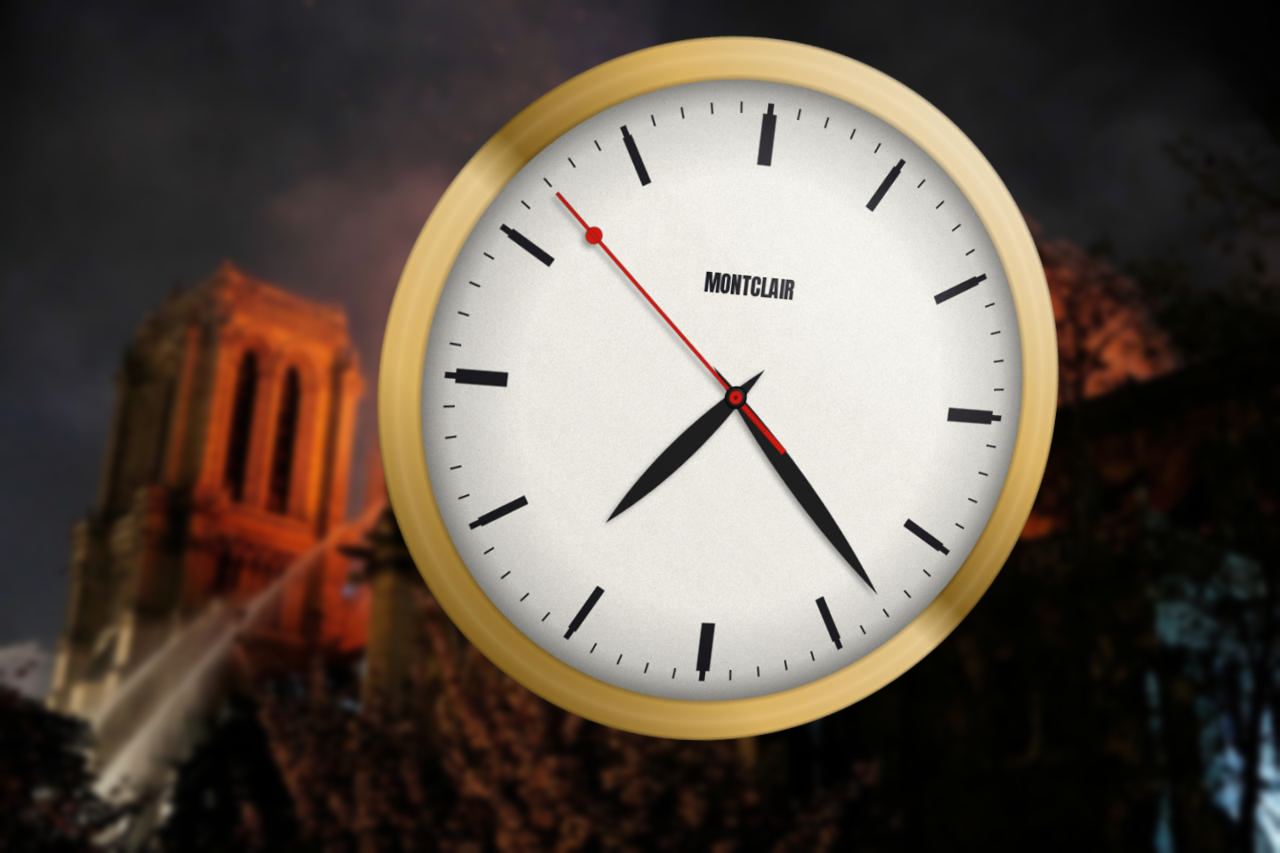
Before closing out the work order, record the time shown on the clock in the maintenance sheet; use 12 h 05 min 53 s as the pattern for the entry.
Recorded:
7 h 22 min 52 s
